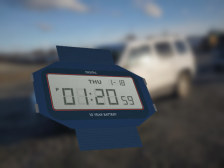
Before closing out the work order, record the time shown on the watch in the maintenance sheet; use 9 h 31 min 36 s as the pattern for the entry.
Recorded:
1 h 20 min 59 s
